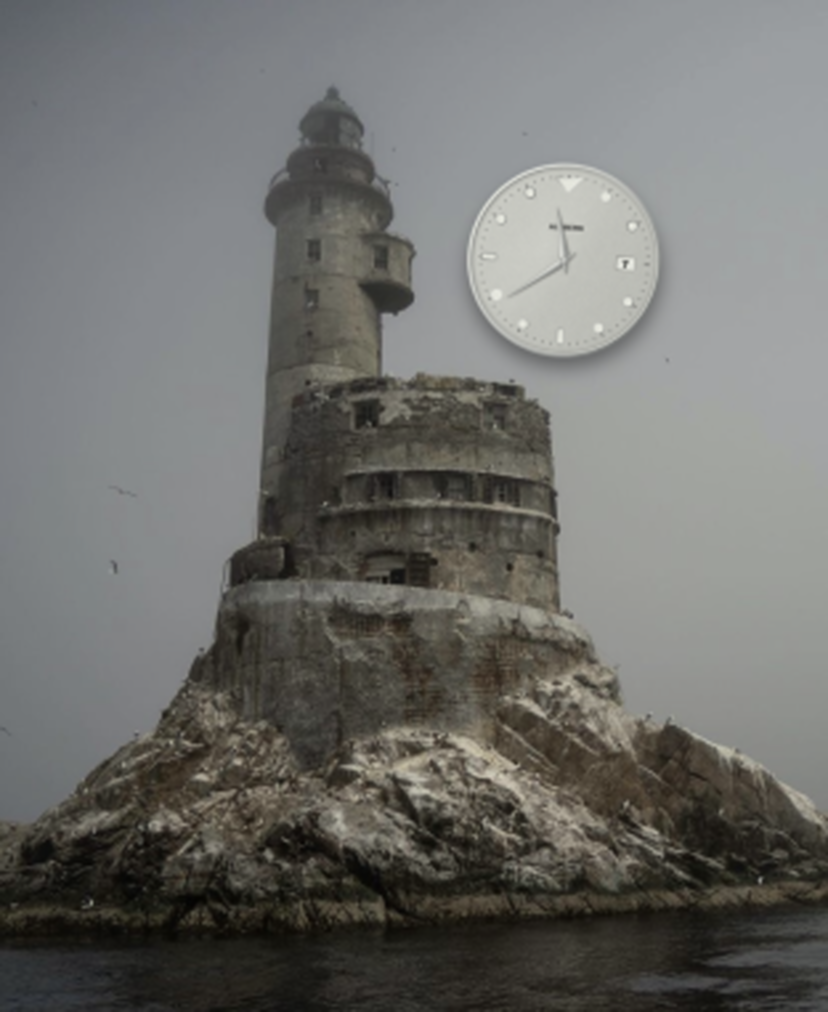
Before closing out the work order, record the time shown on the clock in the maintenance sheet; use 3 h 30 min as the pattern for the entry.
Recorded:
11 h 39 min
